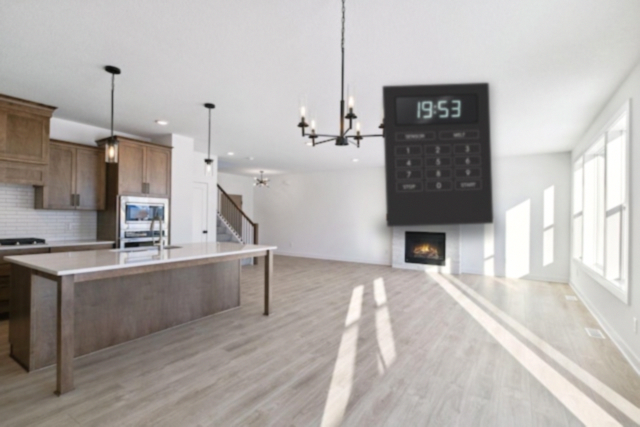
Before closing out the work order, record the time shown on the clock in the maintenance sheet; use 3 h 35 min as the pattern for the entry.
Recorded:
19 h 53 min
